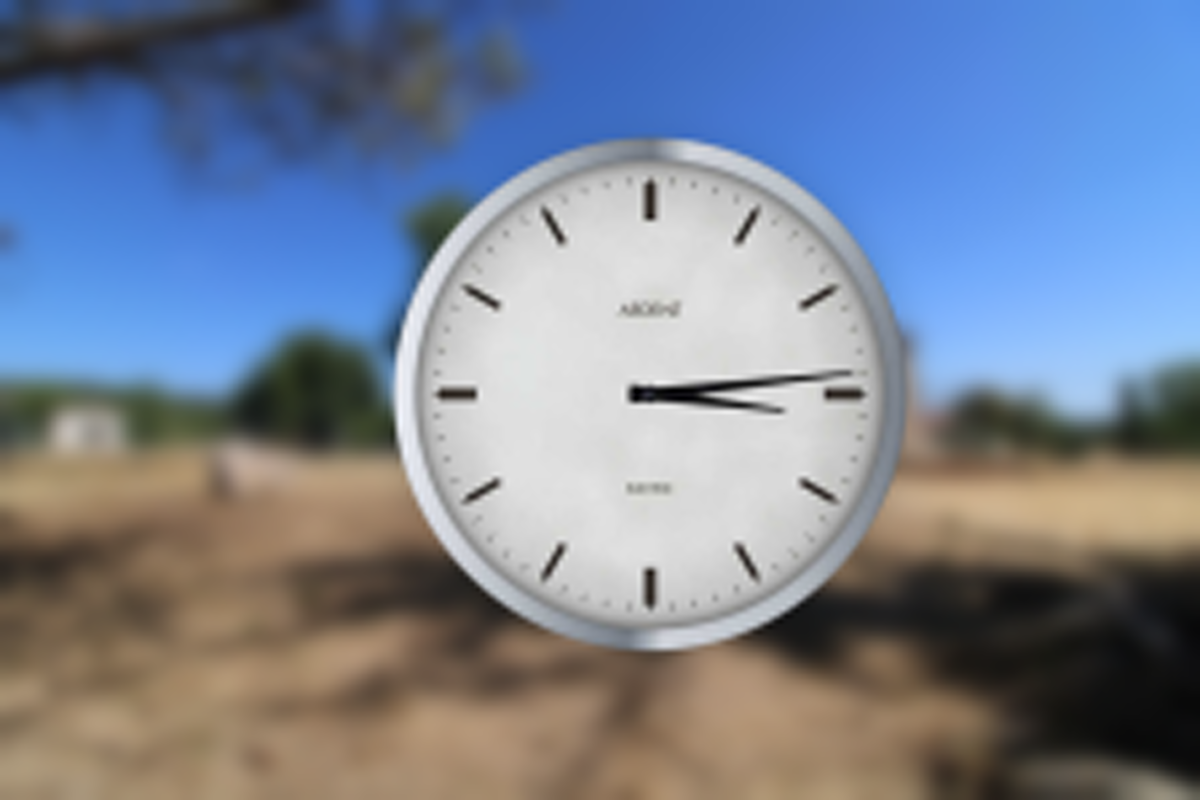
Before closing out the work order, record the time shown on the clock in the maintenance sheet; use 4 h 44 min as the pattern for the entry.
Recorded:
3 h 14 min
